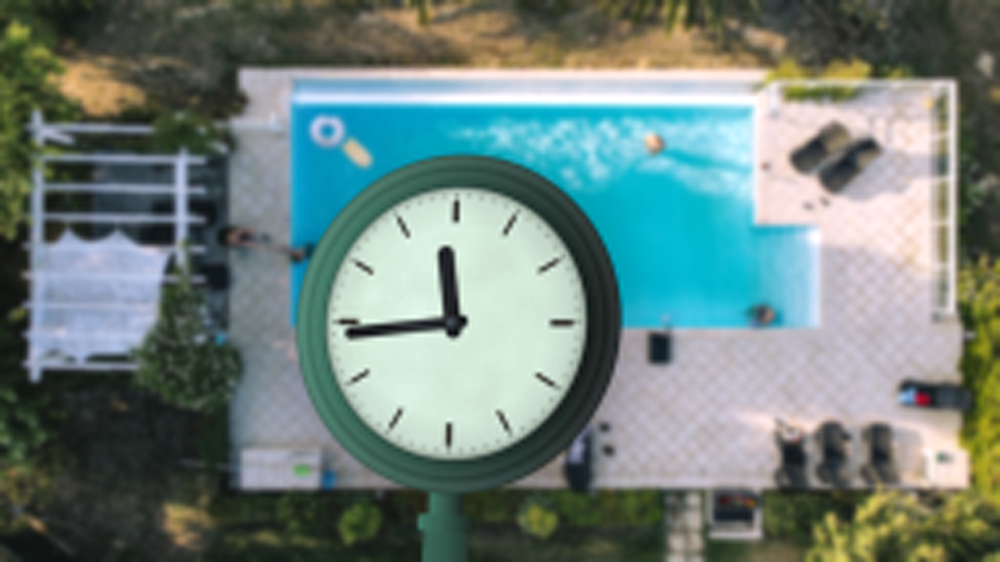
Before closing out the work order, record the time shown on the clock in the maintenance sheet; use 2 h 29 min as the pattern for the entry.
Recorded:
11 h 44 min
